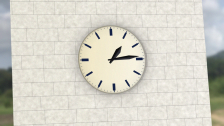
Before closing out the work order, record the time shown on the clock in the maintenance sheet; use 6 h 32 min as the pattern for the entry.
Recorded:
1 h 14 min
